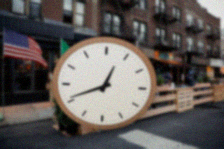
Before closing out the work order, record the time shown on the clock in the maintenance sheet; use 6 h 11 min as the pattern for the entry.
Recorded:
12 h 41 min
